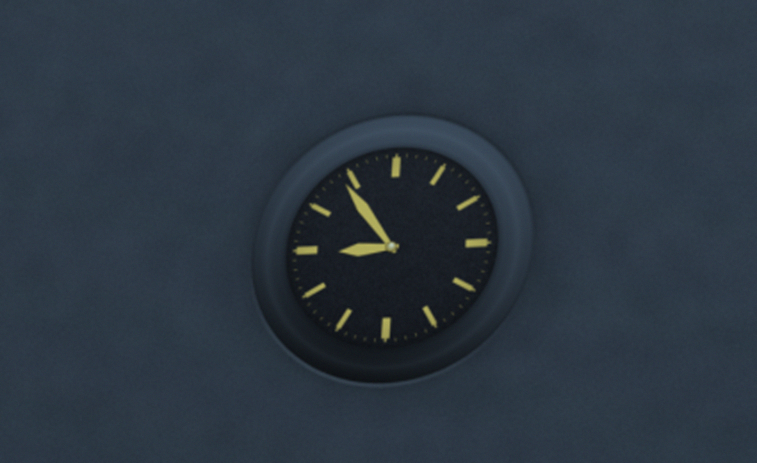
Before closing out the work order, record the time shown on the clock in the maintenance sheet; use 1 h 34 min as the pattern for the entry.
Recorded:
8 h 54 min
